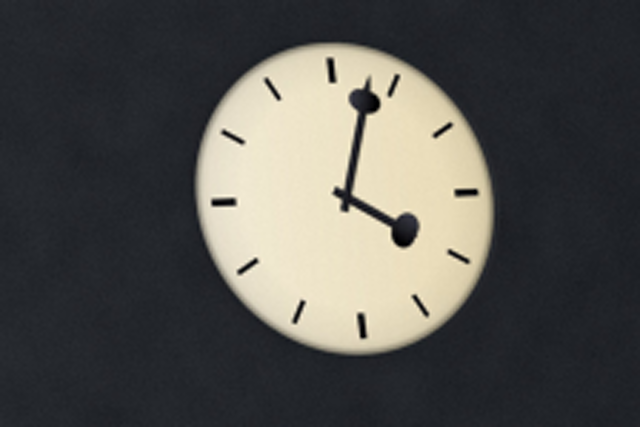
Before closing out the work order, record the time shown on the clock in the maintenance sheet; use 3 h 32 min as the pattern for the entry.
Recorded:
4 h 03 min
